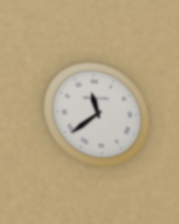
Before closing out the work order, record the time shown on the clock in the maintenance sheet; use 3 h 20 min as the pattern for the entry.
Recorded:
11 h 39 min
